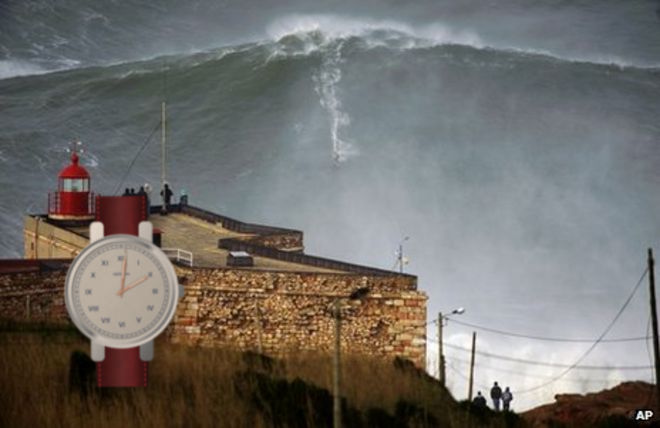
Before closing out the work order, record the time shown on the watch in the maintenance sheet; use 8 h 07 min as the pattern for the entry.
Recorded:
2 h 01 min
